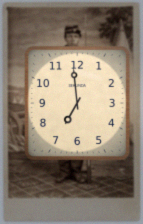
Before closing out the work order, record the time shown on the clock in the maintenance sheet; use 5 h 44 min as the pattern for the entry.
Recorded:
6 h 59 min
